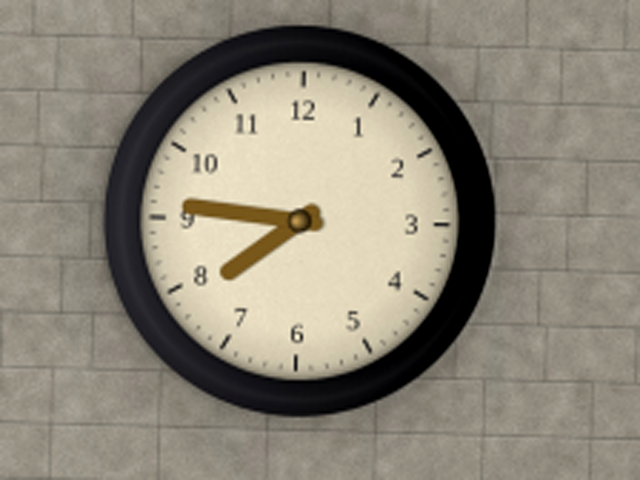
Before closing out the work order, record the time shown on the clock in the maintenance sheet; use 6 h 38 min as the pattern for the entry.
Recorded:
7 h 46 min
